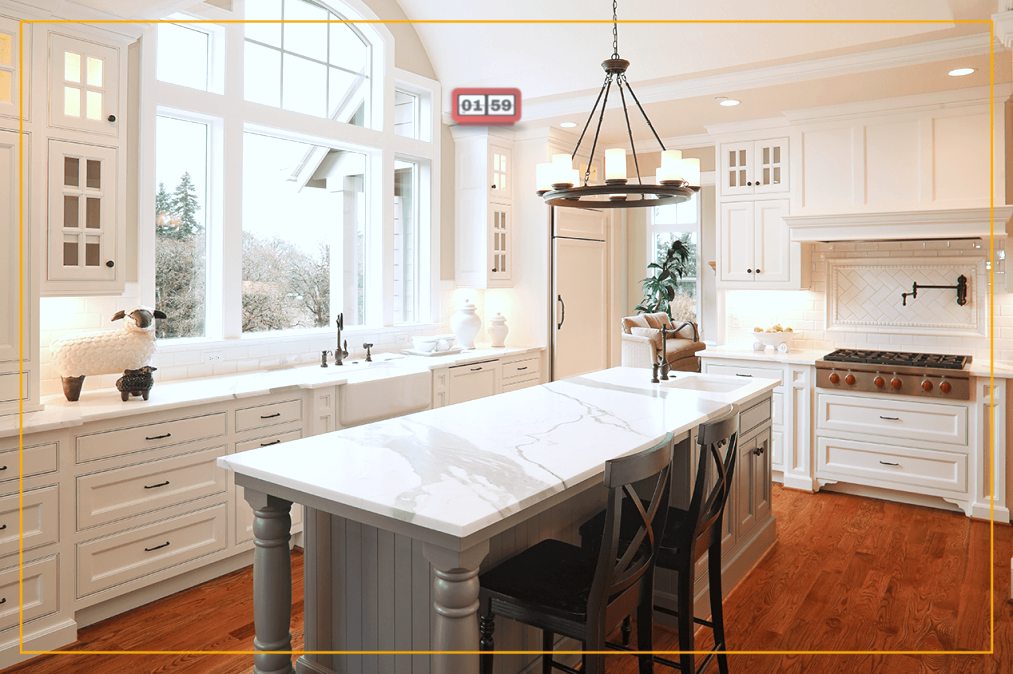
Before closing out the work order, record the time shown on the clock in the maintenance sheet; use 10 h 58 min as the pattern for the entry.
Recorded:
1 h 59 min
